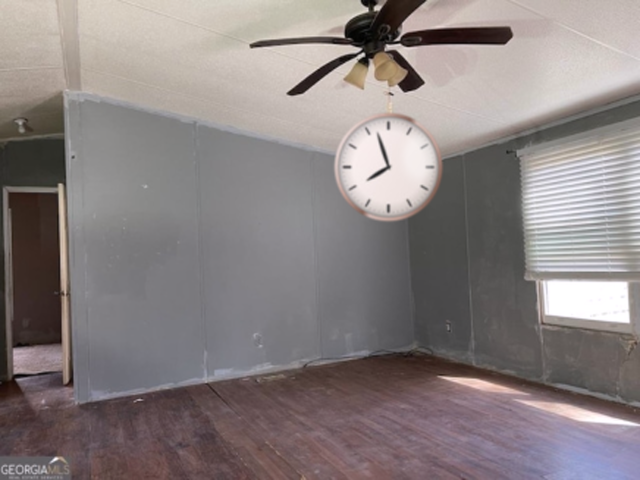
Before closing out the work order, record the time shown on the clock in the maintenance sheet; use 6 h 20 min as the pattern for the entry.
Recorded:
7 h 57 min
